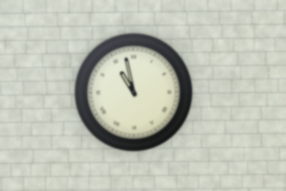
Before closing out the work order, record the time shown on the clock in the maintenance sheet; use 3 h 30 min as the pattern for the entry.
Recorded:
10 h 58 min
